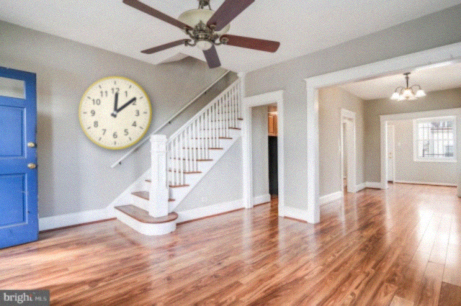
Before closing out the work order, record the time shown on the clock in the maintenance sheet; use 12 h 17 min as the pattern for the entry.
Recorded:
12 h 09 min
